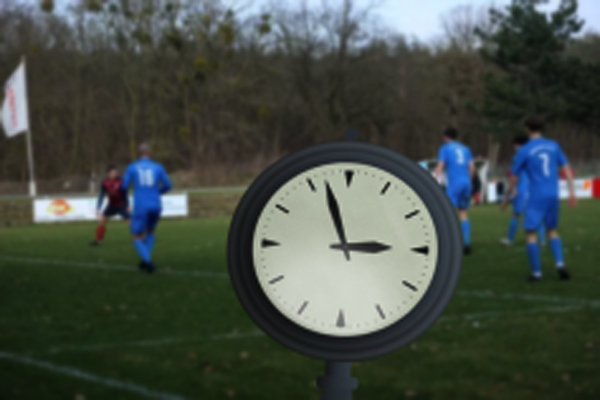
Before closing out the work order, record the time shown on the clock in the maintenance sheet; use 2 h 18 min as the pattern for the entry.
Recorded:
2 h 57 min
